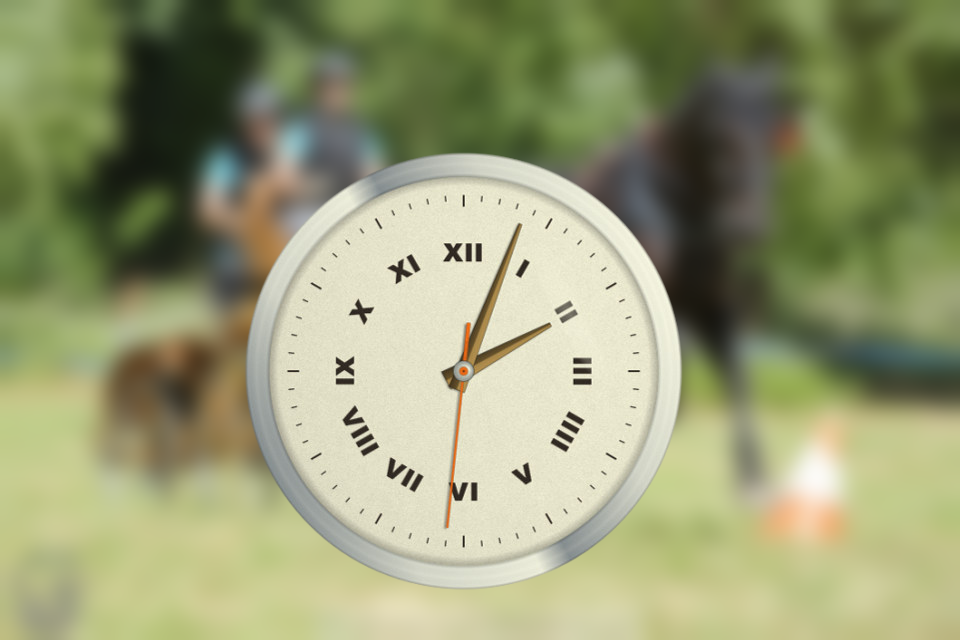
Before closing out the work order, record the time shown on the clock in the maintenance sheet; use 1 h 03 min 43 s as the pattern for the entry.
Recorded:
2 h 03 min 31 s
